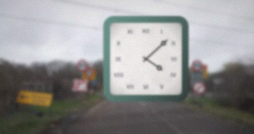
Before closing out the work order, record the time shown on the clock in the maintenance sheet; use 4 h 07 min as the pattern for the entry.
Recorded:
4 h 08 min
